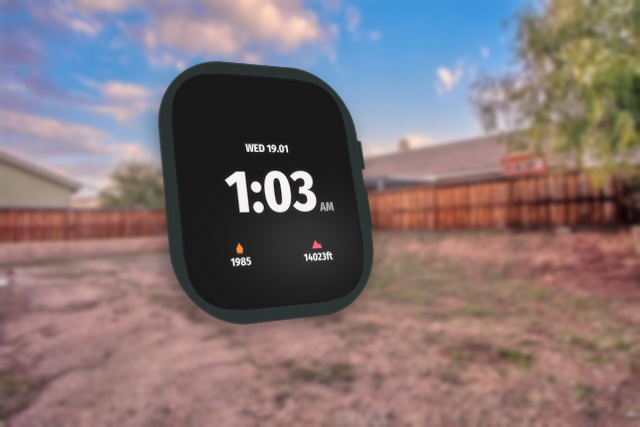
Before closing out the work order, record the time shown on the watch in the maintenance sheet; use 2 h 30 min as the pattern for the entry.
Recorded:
1 h 03 min
